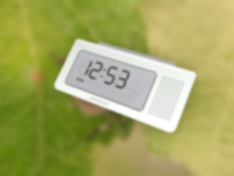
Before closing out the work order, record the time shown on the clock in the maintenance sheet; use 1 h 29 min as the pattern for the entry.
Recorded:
12 h 53 min
